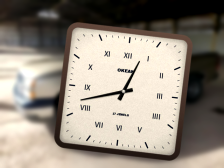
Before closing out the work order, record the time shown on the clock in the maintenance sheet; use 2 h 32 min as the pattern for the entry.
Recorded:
12 h 42 min
